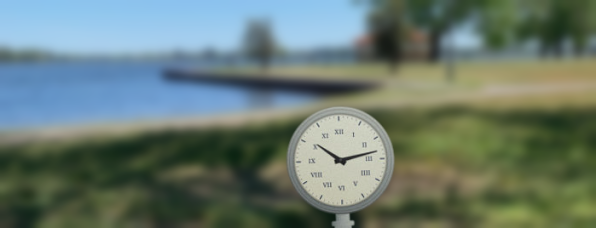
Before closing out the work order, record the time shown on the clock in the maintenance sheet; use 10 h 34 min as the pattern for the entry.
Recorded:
10 h 13 min
